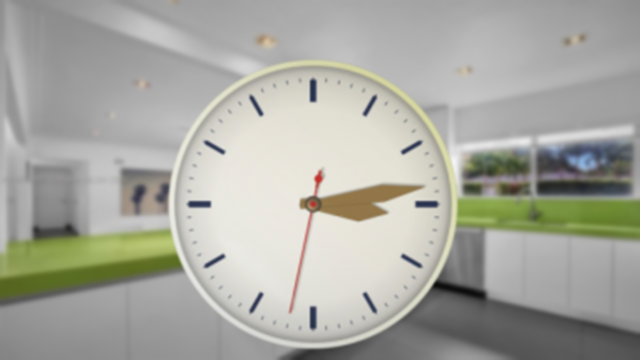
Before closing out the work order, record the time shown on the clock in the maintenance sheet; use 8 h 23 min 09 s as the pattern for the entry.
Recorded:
3 h 13 min 32 s
